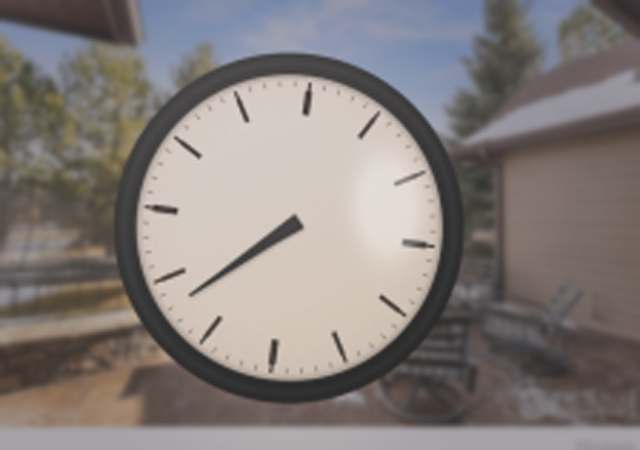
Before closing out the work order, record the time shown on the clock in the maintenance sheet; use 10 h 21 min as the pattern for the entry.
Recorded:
7 h 38 min
